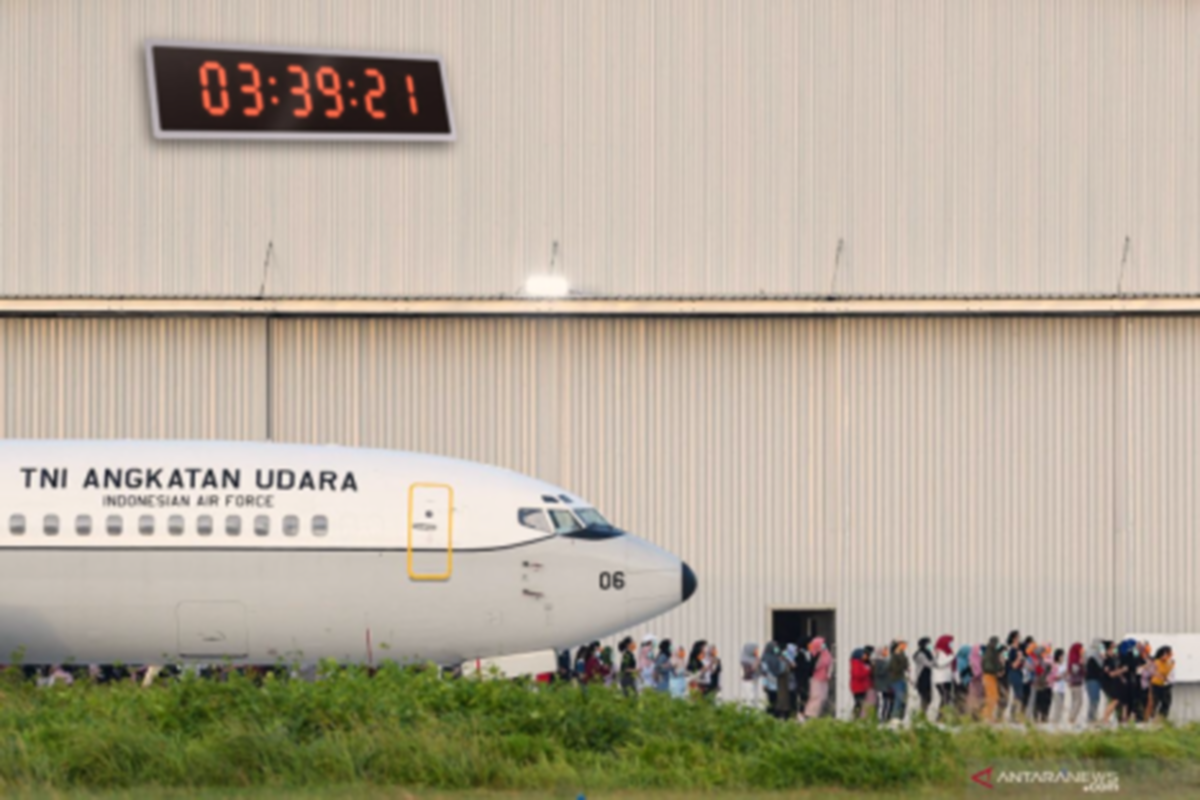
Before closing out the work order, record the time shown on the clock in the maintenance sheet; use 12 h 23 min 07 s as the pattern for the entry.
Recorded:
3 h 39 min 21 s
